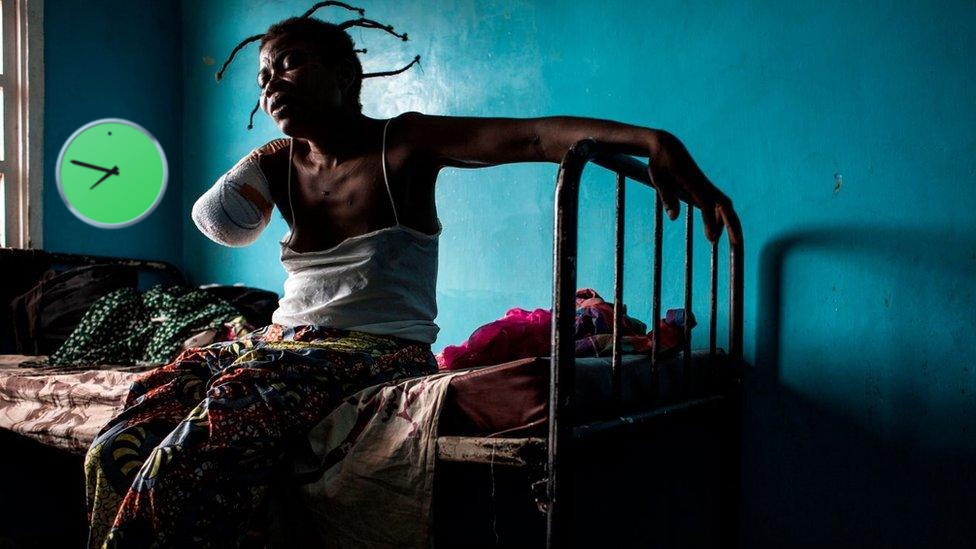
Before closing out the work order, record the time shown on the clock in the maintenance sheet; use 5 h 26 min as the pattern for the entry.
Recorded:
7 h 48 min
